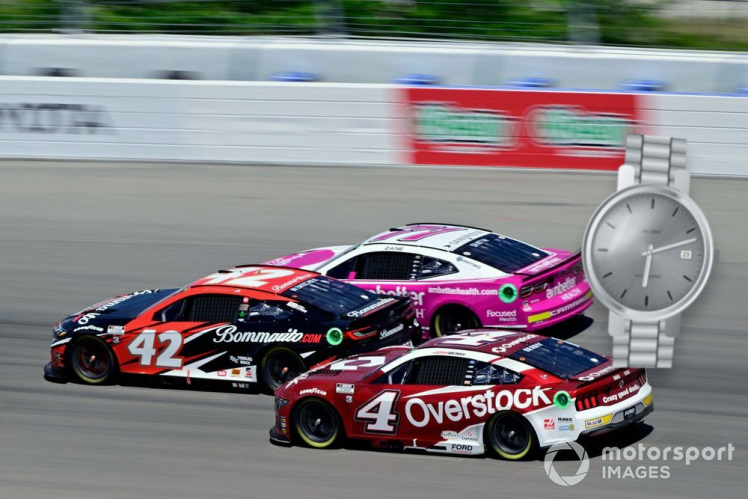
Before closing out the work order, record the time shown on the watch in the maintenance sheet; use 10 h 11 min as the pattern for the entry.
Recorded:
6 h 12 min
